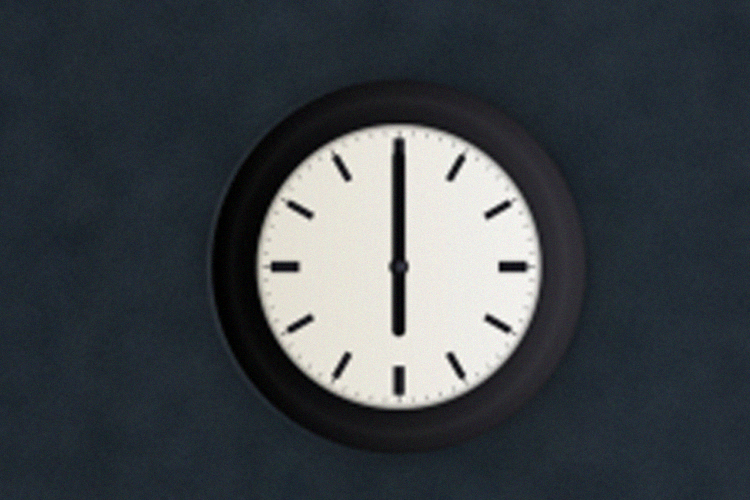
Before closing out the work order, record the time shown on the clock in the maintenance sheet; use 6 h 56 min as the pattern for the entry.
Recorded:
6 h 00 min
